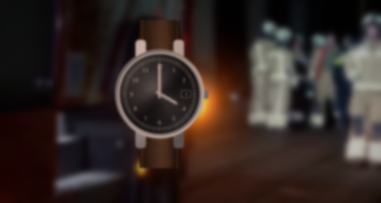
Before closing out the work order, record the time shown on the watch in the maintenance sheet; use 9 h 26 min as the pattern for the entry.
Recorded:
4 h 00 min
